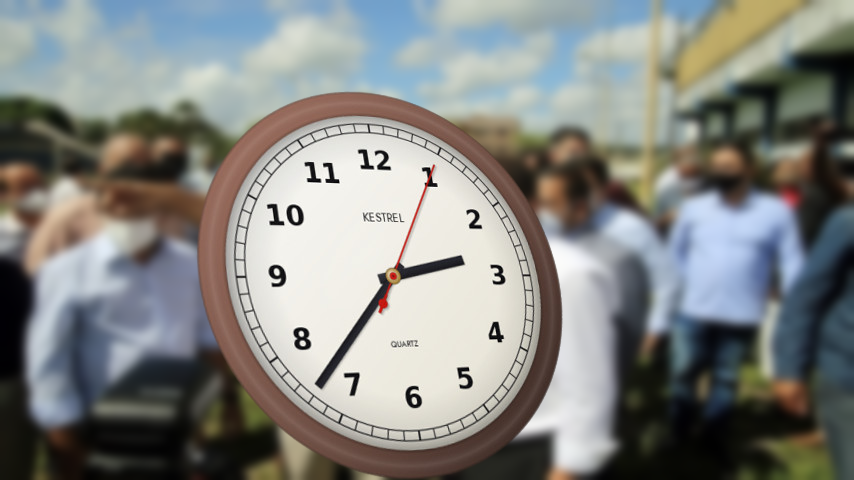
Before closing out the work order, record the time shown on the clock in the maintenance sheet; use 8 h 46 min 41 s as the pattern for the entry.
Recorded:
2 h 37 min 05 s
